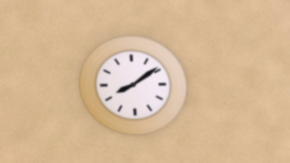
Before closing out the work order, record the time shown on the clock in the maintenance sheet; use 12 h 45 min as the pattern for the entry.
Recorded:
8 h 09 min
